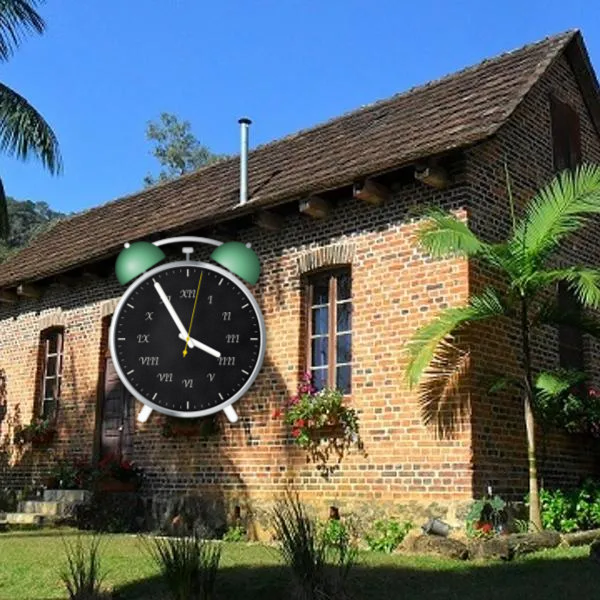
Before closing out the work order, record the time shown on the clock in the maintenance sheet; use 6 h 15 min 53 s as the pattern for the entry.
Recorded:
3 h 55 min 02 s
